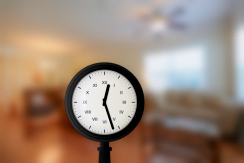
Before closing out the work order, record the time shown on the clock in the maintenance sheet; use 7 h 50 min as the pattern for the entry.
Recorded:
12 h 27 min
